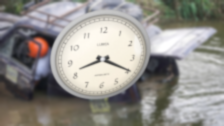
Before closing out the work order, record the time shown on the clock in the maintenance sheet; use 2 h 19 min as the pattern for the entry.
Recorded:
8 h 20 min
